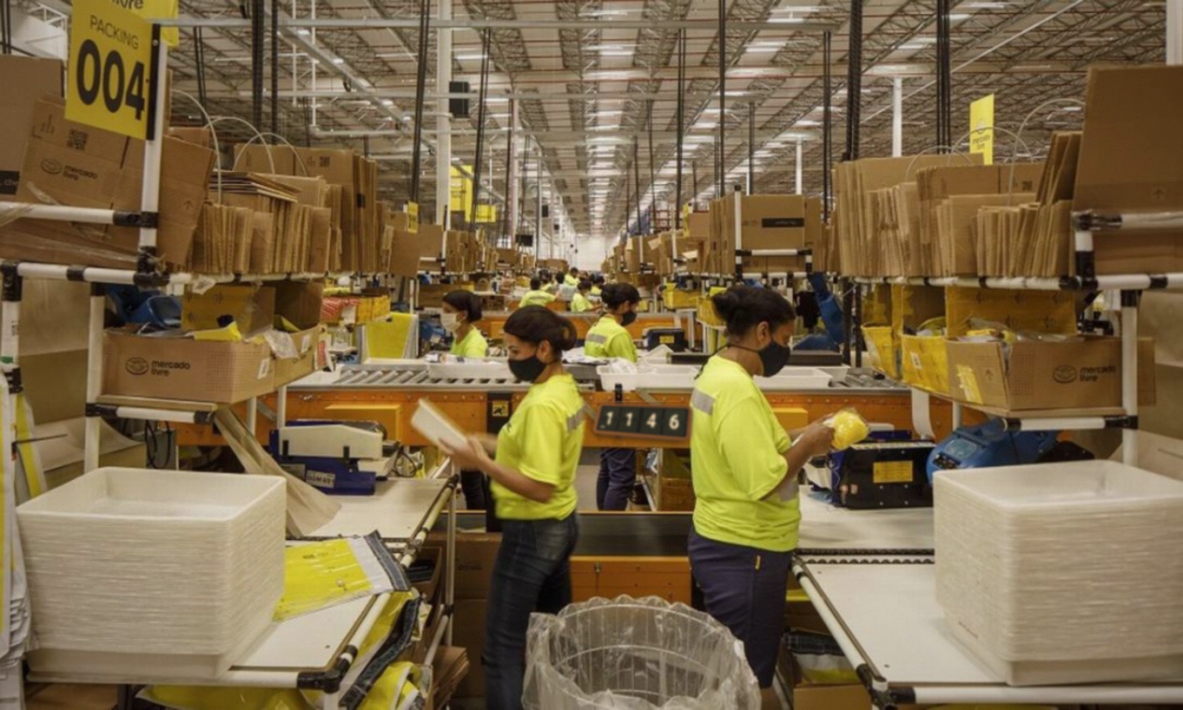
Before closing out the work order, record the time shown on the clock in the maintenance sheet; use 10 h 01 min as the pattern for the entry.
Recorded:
11 h 46 min
